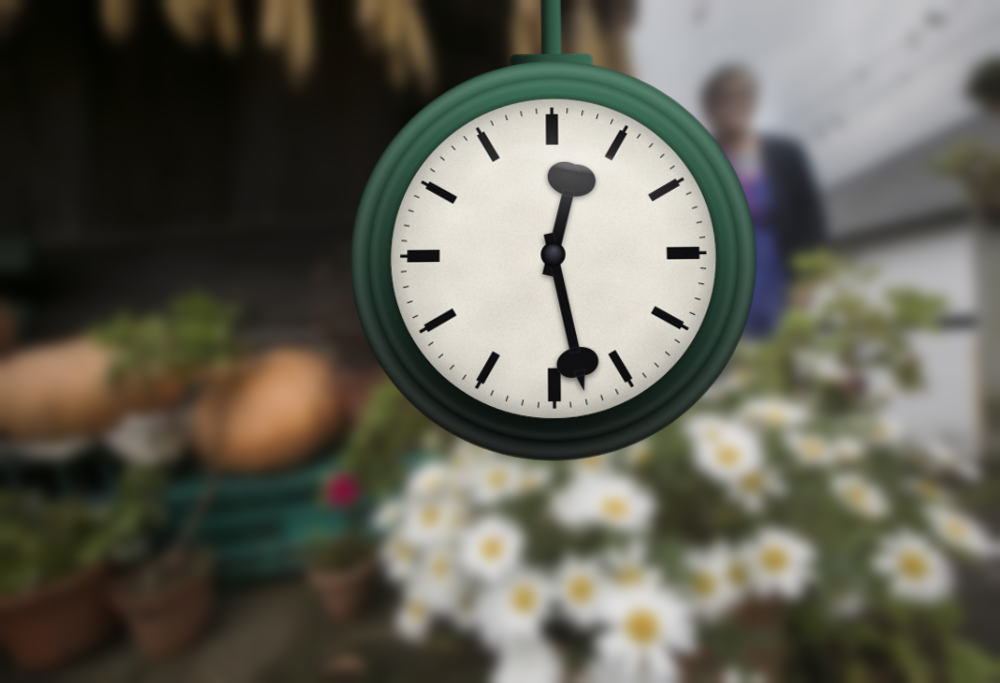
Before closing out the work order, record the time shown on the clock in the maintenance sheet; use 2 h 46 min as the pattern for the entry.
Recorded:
12 h 28 min
